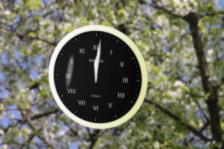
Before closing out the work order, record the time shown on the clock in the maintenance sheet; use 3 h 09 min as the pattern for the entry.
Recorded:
12 h 01 min
